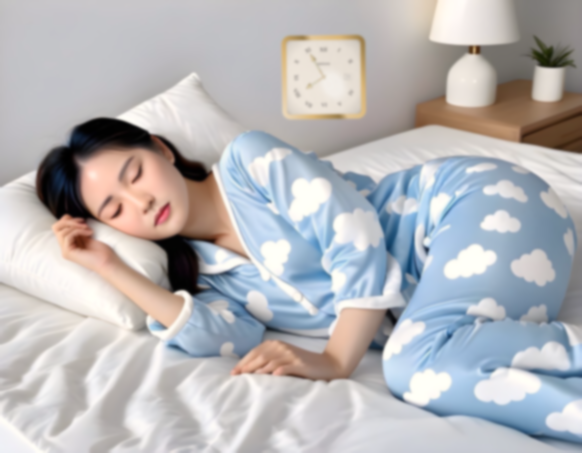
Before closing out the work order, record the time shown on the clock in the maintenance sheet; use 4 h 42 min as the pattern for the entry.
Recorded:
7 h 55 min
